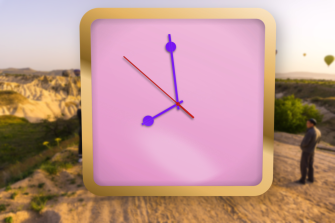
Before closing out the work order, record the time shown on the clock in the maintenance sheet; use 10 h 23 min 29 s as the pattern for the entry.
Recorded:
7 h 58 min 52 s
